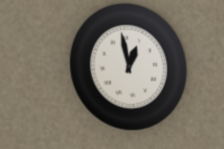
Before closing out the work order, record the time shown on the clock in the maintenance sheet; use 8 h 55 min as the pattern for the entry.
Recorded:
12 h 59 min
